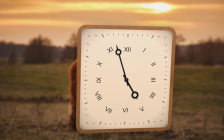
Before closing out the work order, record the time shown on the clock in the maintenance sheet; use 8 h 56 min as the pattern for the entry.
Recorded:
4 h 57 min
